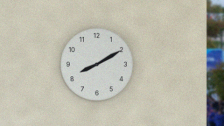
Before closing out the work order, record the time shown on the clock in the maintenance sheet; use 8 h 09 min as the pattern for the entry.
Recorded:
8 h 10 min
